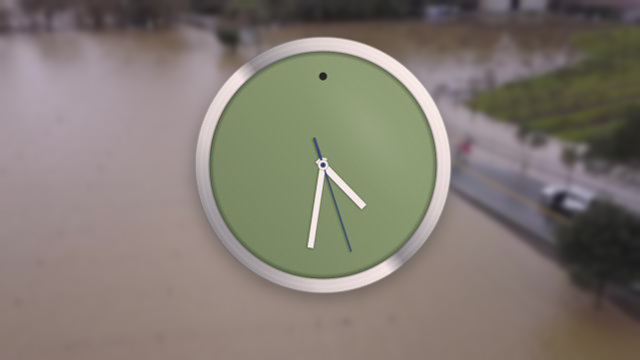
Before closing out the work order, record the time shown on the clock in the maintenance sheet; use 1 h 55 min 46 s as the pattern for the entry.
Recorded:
4 h 31 min 27 s
